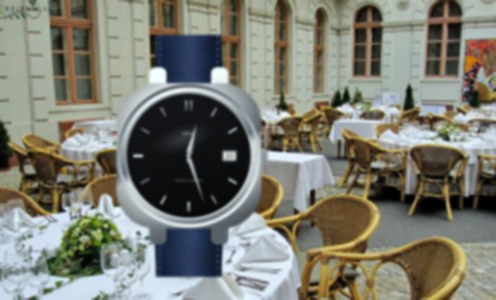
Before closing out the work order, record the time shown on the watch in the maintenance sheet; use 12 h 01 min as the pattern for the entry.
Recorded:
12 h 27 min
